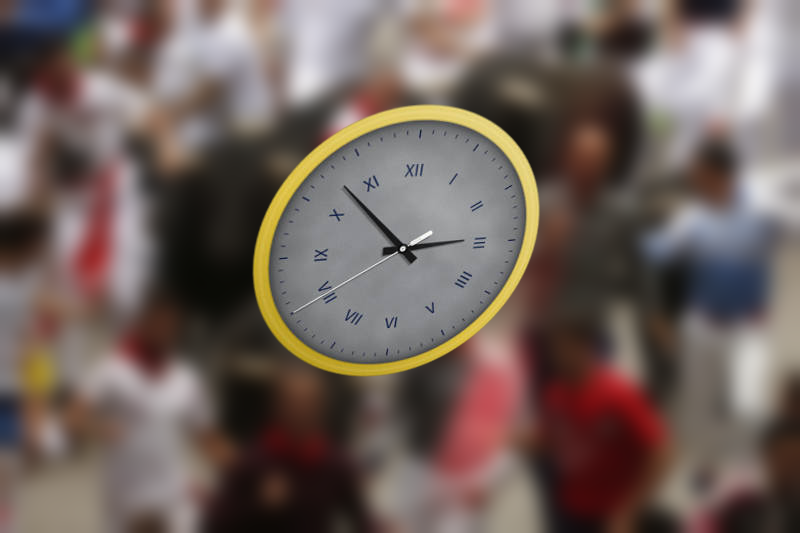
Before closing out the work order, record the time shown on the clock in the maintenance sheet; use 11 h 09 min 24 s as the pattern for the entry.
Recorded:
2 h 52 min 40 s
